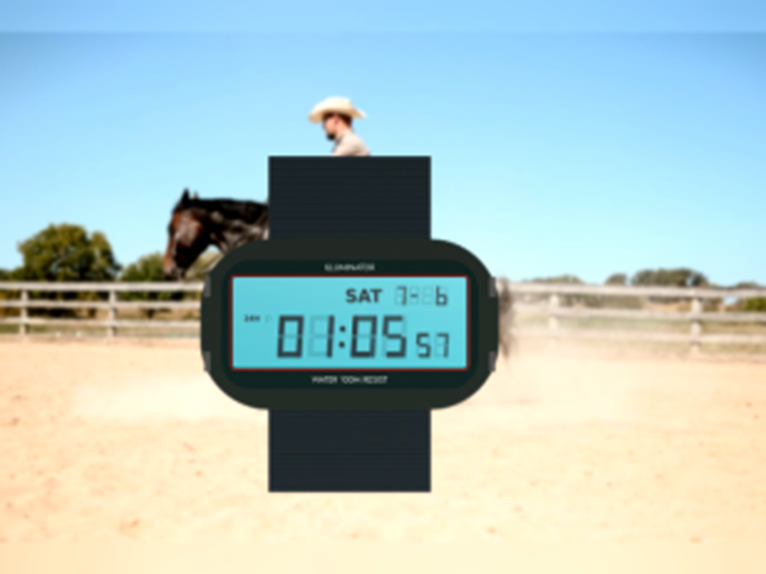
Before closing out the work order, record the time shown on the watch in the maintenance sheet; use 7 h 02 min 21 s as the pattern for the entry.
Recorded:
1 h 05 min 57 s
